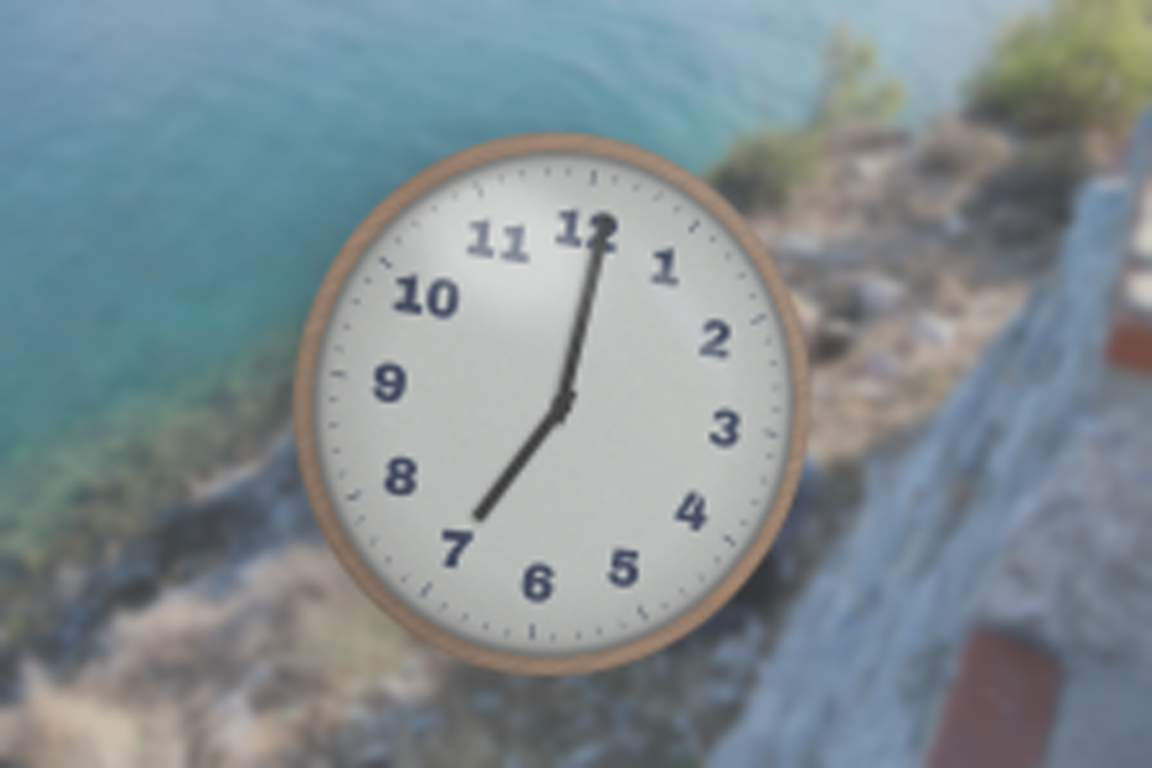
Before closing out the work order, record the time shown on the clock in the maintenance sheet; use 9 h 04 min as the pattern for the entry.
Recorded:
7 h 01 min
